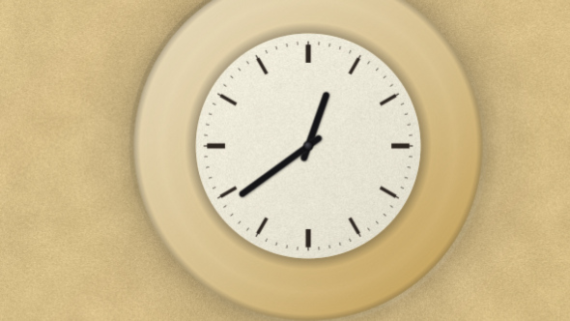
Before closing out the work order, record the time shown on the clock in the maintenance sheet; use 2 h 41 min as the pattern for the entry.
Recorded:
12 h 39 min
